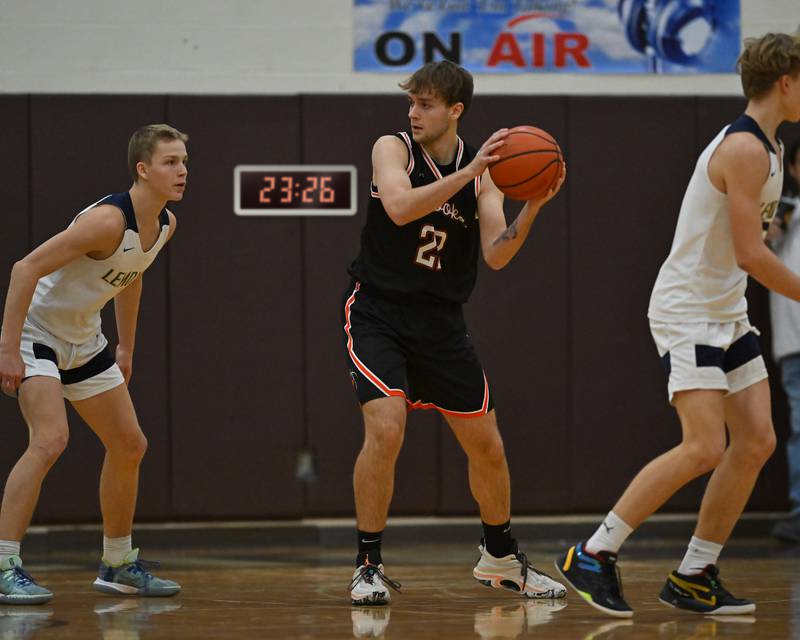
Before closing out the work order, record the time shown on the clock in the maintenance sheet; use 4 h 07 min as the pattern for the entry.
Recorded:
23 h 26 min
